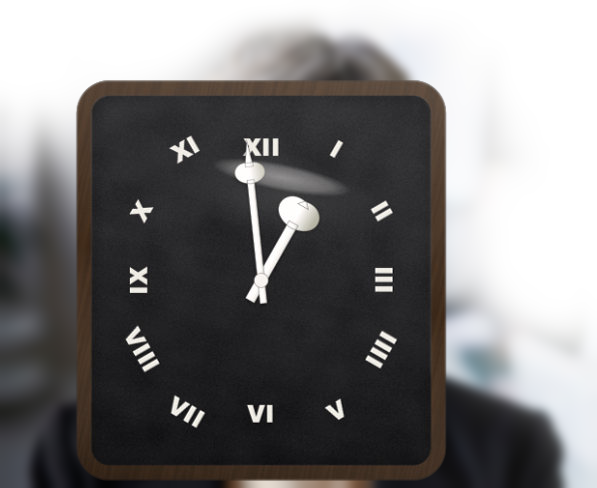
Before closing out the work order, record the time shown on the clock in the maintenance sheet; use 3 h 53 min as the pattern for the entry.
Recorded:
12 h 59 min
